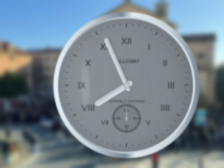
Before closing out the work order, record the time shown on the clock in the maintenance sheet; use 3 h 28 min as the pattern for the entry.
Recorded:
7 h 56 min
